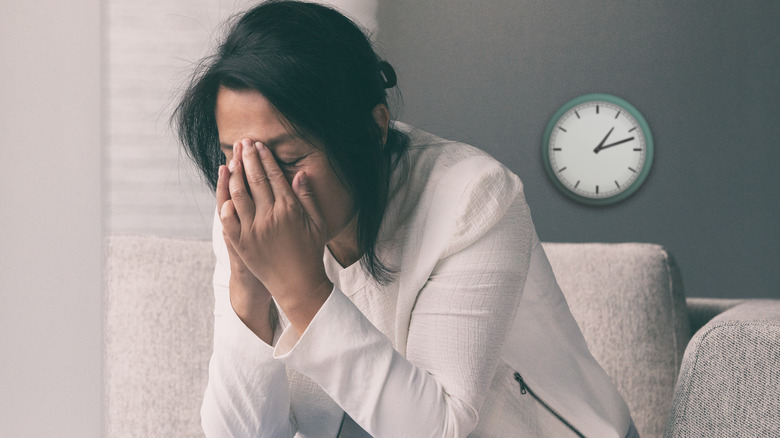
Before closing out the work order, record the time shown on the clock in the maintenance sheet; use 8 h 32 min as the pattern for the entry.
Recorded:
1 h 12 min
